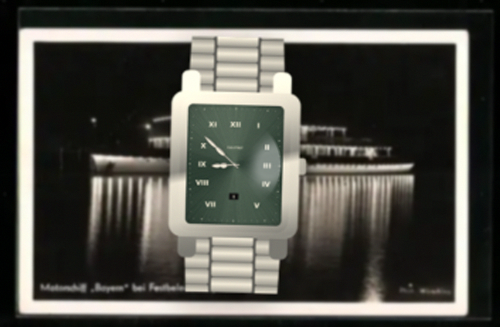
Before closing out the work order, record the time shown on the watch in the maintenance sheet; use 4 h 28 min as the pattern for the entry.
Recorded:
8 h 52 min
